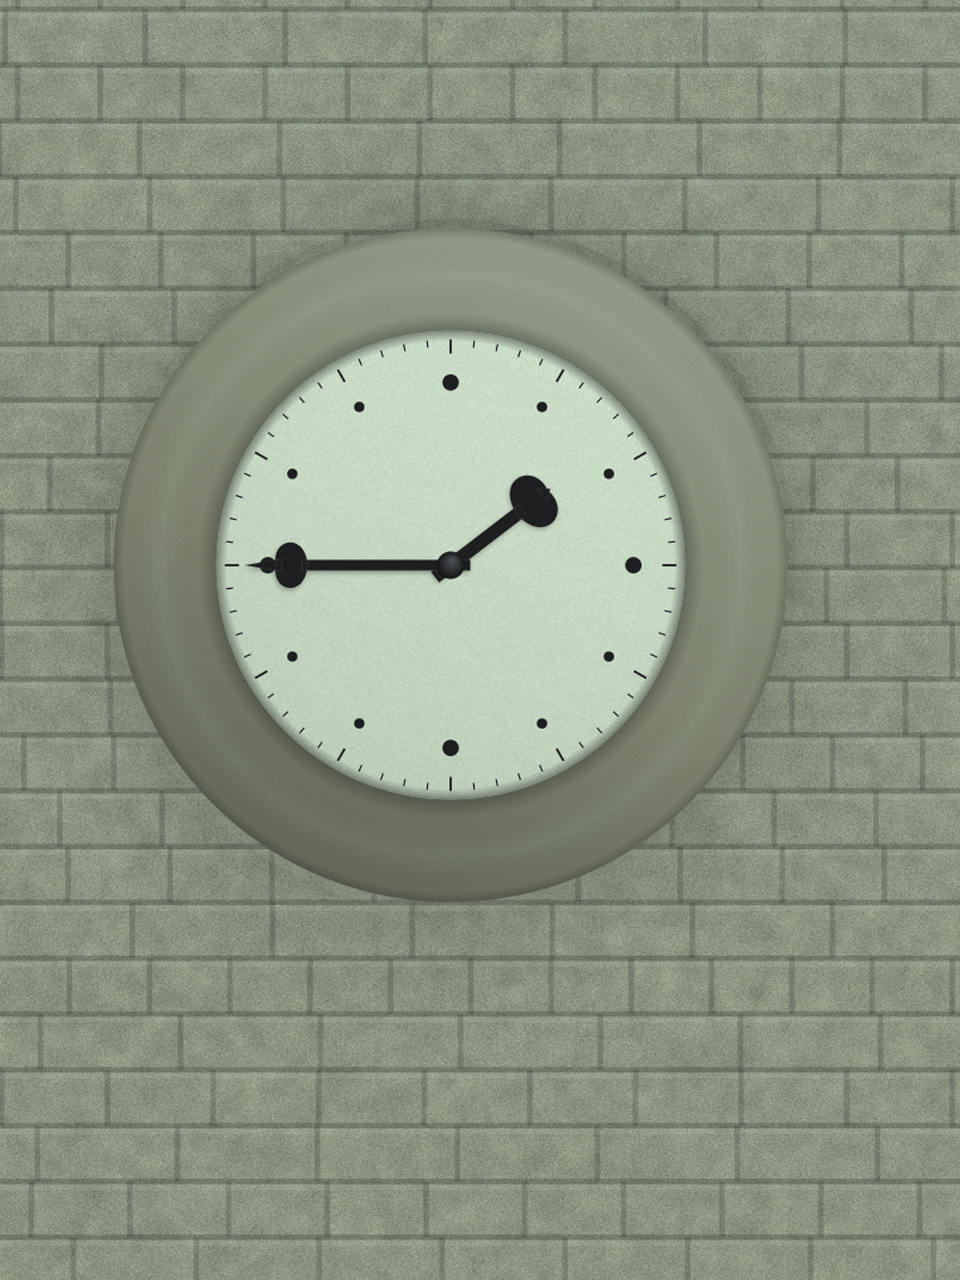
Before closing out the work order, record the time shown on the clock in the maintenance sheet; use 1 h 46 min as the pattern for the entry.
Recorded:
1 h 45 min
